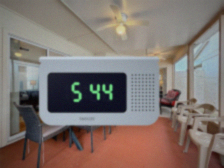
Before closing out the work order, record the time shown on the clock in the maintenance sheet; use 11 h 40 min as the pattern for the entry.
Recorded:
5 h 44 min
